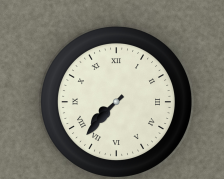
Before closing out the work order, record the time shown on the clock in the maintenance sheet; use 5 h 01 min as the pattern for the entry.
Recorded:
7 h 37 min
